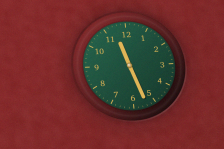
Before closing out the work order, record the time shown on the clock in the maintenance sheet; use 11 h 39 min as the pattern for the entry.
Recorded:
11 h 27 min
